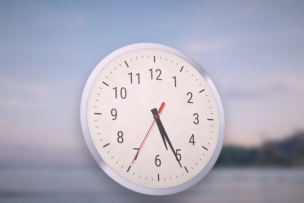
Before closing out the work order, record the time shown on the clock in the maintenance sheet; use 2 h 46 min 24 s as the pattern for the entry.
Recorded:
5 h 25 min 35 s
